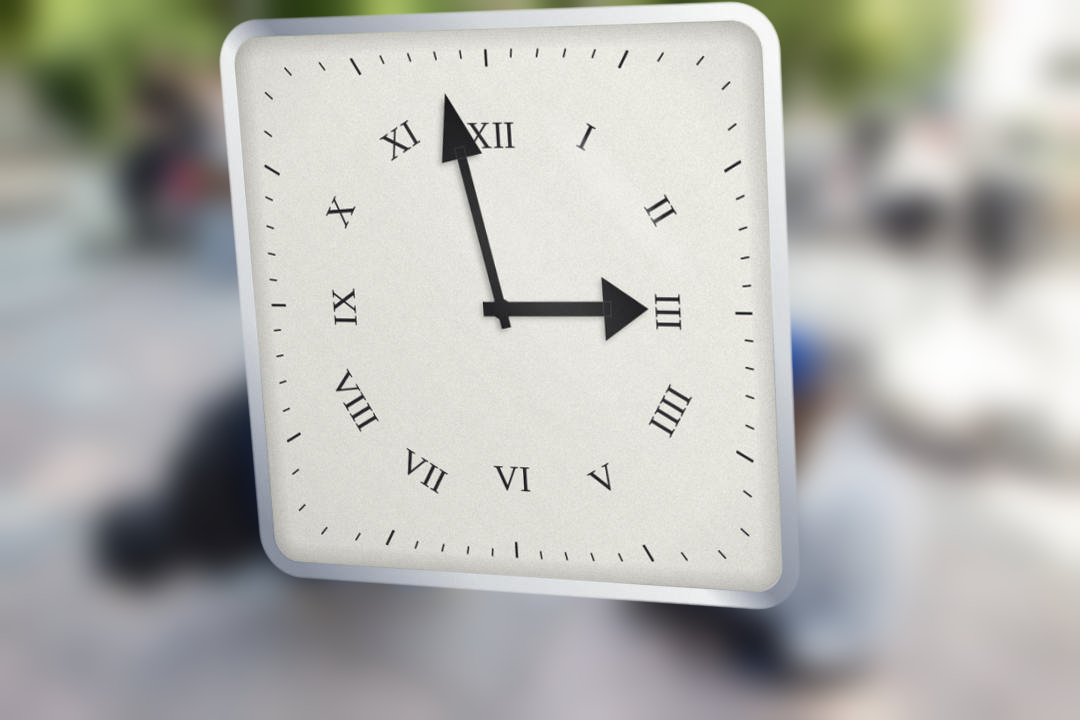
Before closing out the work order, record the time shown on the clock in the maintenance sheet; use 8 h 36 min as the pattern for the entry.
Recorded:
2 h 58 min
